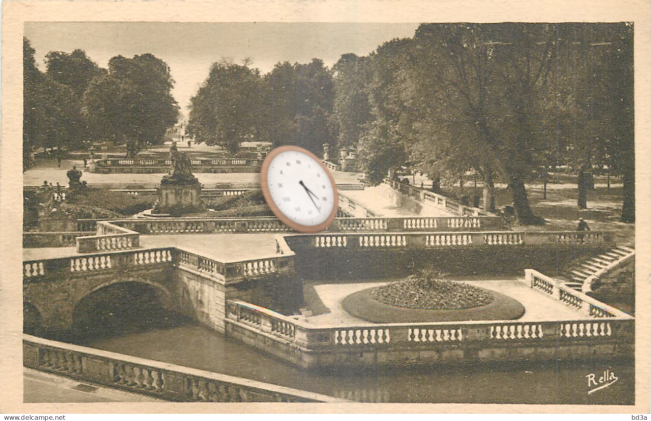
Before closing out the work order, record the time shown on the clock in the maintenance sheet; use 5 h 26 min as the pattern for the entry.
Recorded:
4 h 26 min
